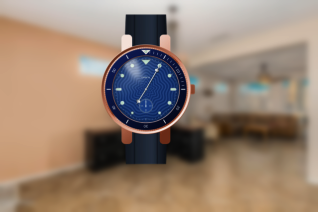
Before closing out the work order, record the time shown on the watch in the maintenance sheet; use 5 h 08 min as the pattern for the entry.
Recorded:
7 h 05 min
